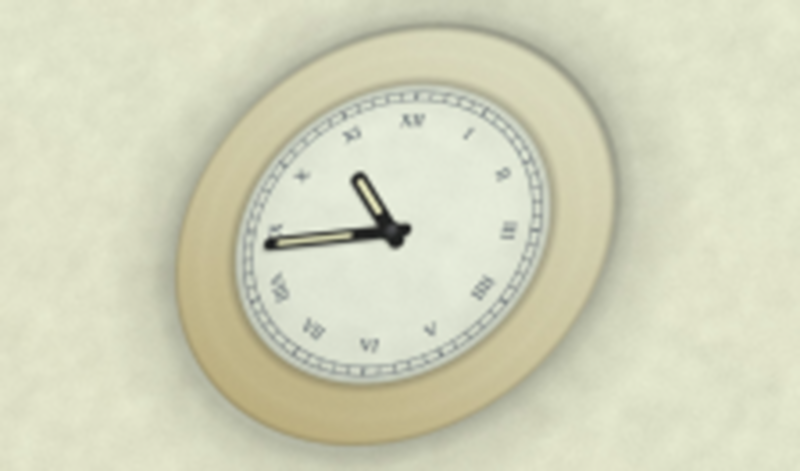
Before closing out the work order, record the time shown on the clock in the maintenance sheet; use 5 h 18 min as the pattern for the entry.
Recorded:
10 h 44 min
